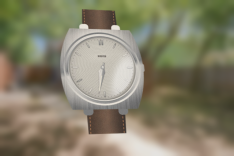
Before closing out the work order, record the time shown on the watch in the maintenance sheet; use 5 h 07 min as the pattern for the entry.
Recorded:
6 h 32 min
